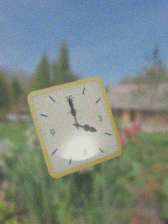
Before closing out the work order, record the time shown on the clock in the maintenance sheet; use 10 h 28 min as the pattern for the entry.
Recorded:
4 h 00 min
